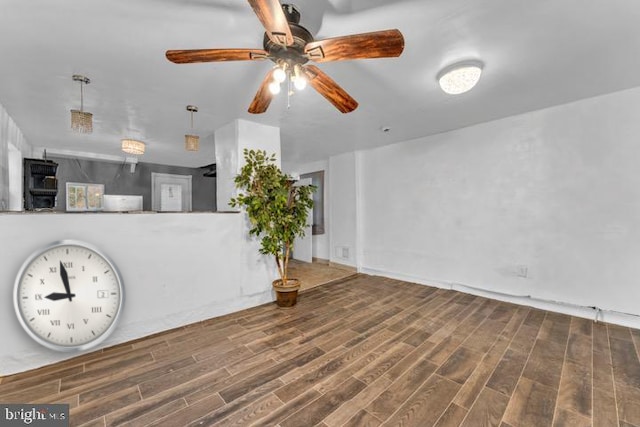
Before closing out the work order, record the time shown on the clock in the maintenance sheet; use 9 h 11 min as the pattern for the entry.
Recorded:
8 h 58 min
